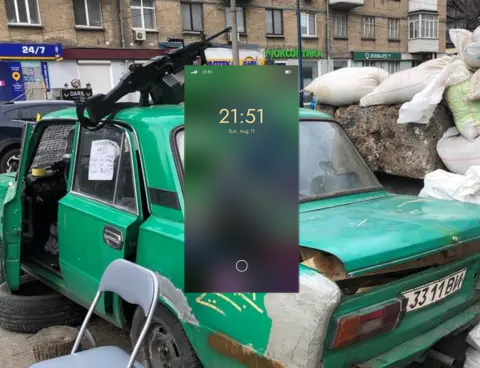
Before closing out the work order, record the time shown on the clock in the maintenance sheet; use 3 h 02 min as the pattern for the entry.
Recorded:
21 h 51 min
